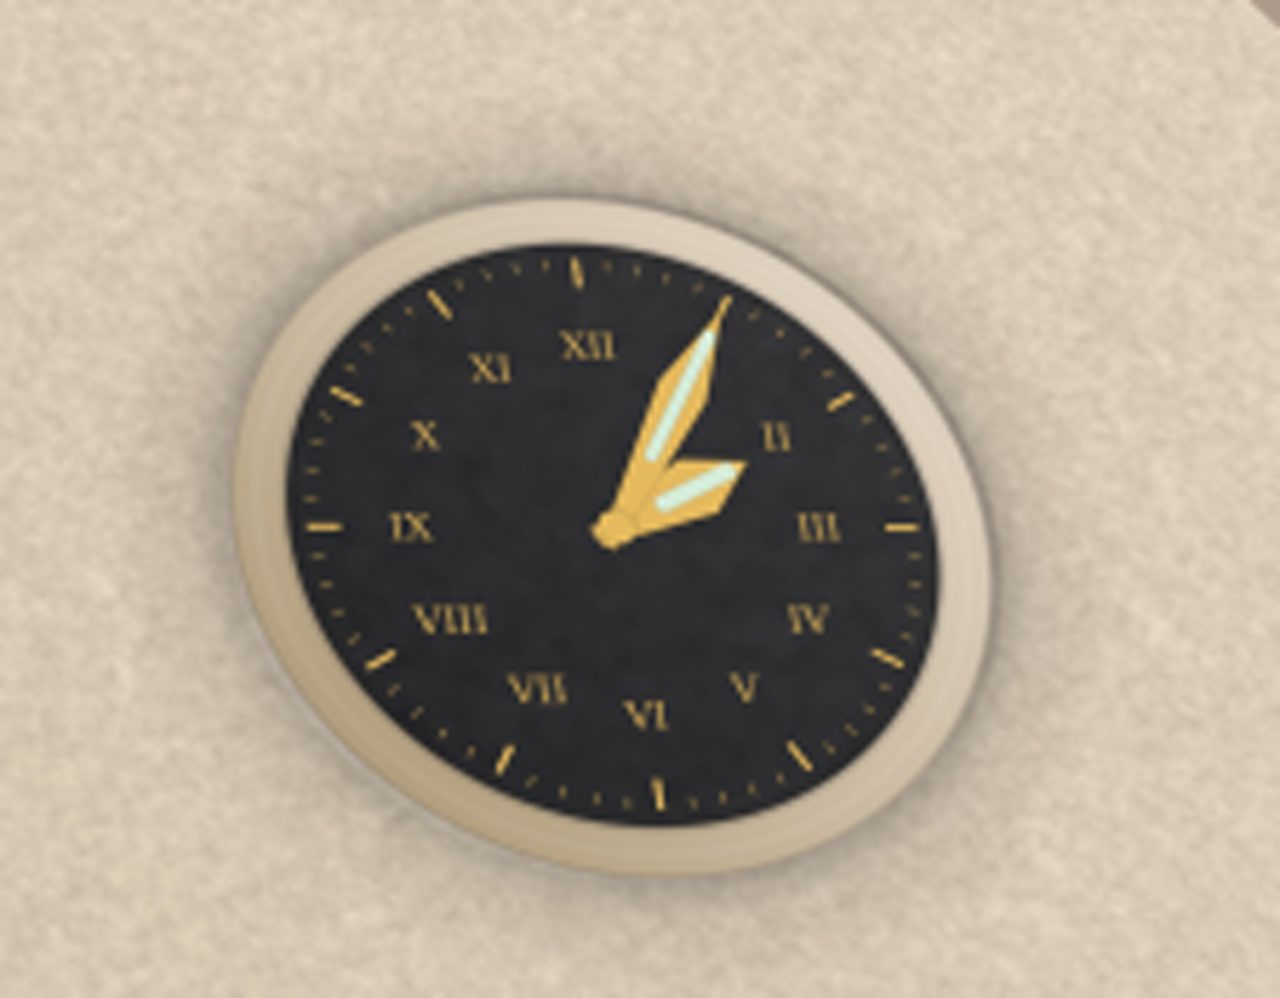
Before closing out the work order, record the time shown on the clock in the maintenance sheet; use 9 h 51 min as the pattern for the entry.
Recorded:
2 h 05 min
